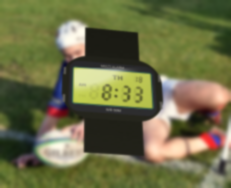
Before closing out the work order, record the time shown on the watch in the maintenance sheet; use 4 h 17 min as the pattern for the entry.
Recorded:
8 h 33 min
